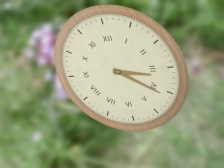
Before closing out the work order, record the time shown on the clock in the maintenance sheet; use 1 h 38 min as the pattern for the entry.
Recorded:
3 h 21 min
